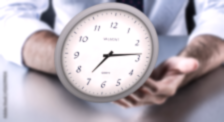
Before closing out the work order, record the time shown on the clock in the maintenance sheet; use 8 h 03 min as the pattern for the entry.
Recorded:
7 h 14 min
